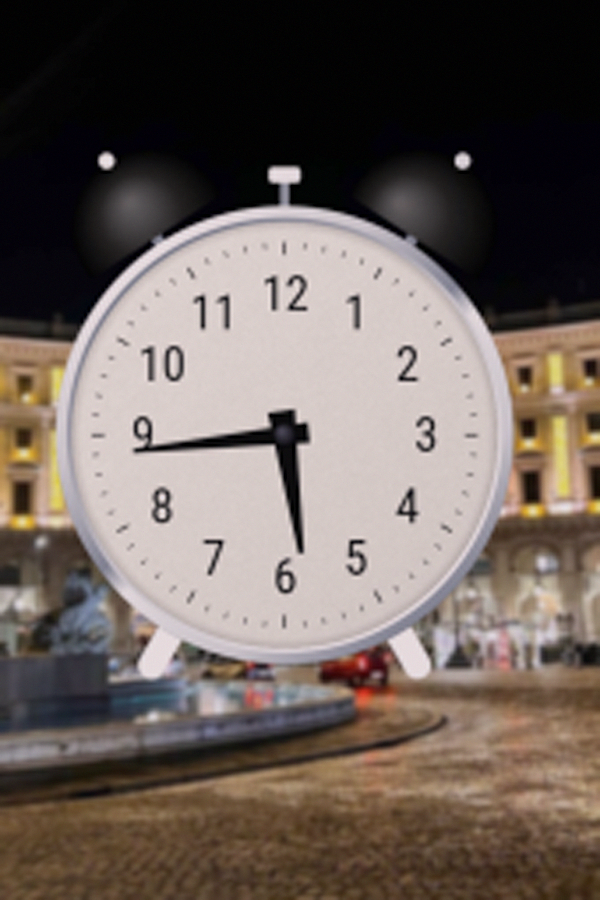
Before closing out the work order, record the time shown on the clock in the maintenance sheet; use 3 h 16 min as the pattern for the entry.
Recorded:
5 h 44 min
